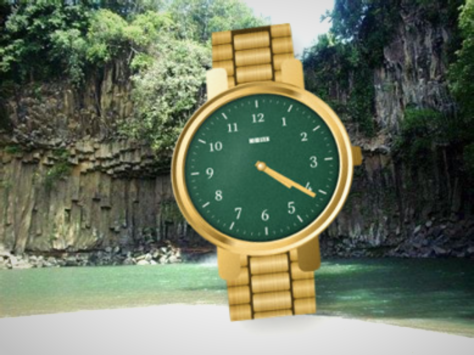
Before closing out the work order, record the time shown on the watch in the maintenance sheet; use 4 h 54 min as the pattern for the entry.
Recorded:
4 h 21 min
